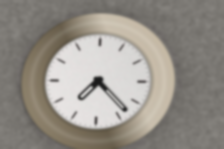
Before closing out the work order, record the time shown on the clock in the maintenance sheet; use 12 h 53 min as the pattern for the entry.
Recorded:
7 h 23 min
